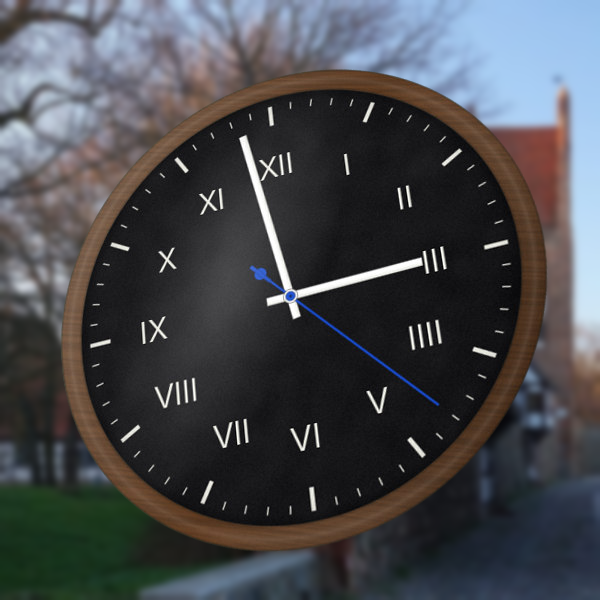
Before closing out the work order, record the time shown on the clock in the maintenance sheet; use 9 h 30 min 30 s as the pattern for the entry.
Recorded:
2 h 58 min 23 s
